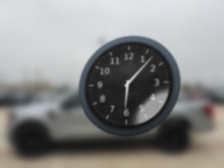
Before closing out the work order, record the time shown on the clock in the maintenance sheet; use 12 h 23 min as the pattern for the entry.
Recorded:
6 h 07 min
